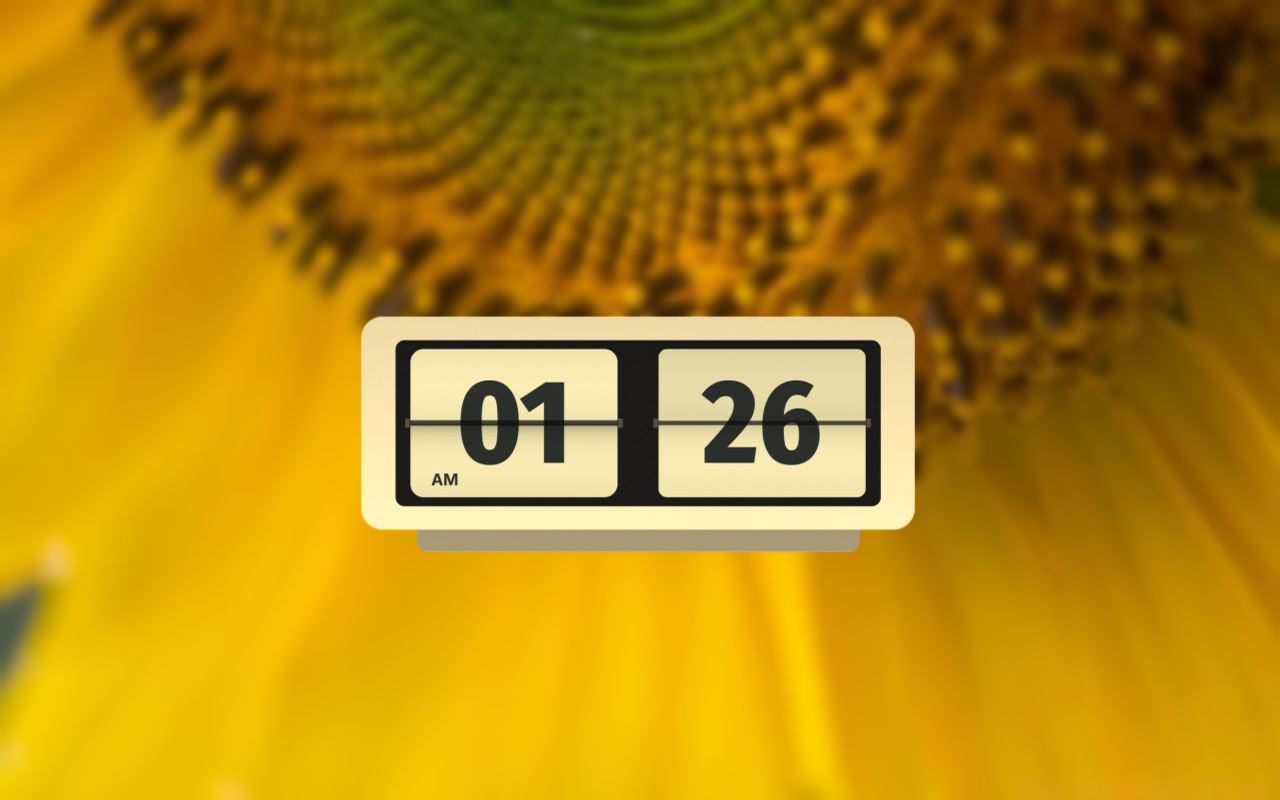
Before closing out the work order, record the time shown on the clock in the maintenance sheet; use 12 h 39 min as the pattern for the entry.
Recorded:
1 h 26 min
